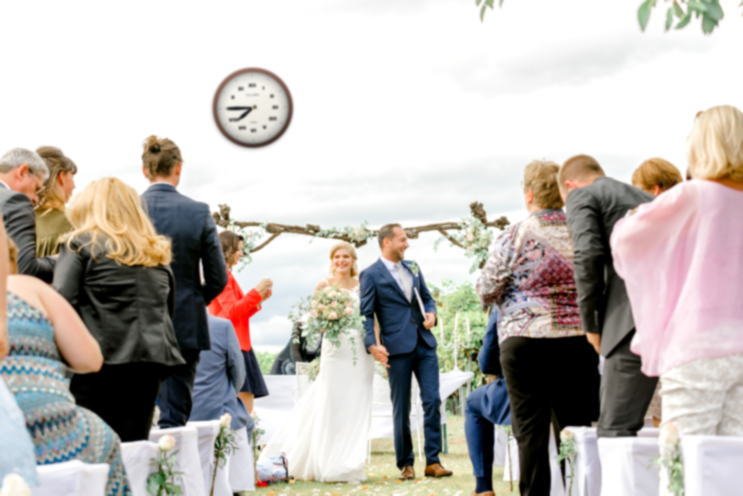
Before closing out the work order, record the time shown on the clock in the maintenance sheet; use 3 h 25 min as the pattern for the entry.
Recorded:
7 h 45 min
